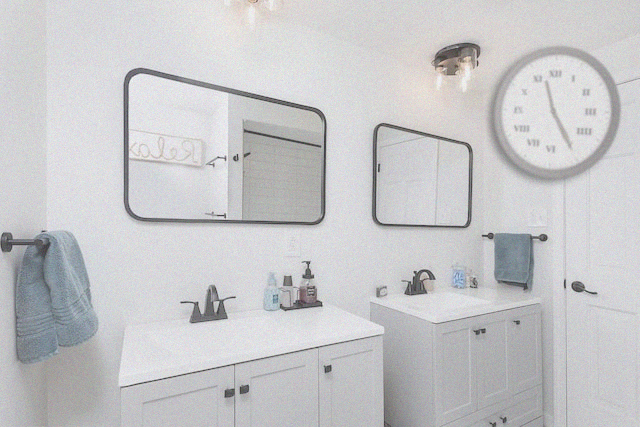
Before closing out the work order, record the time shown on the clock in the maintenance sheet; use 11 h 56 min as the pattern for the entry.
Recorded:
11 h 25 min
